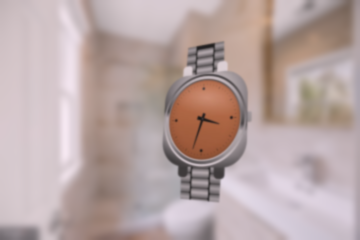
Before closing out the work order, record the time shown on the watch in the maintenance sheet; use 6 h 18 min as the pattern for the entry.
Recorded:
3 h 33 min
